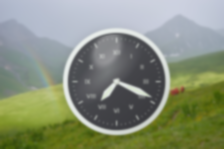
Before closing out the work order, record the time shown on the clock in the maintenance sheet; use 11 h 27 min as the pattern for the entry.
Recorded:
7 h 19 min
